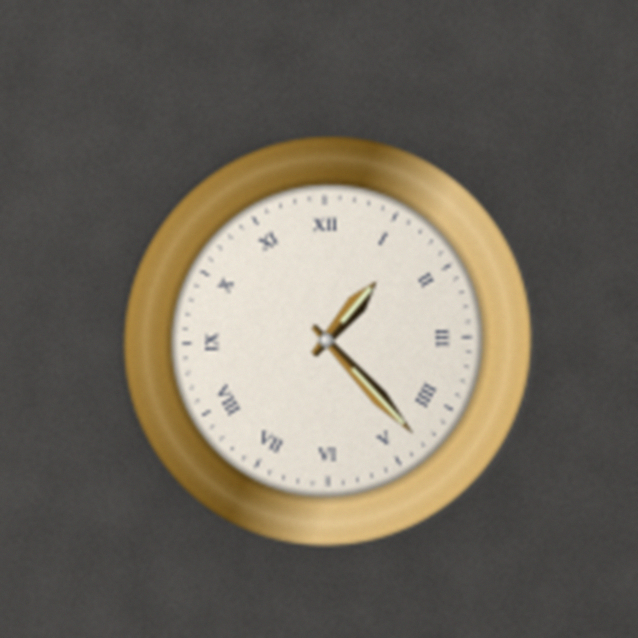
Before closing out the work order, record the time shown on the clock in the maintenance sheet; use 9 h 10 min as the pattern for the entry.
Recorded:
1 h 23 min
